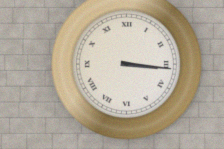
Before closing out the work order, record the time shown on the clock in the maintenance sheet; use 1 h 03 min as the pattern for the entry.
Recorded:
3 h 16 min
